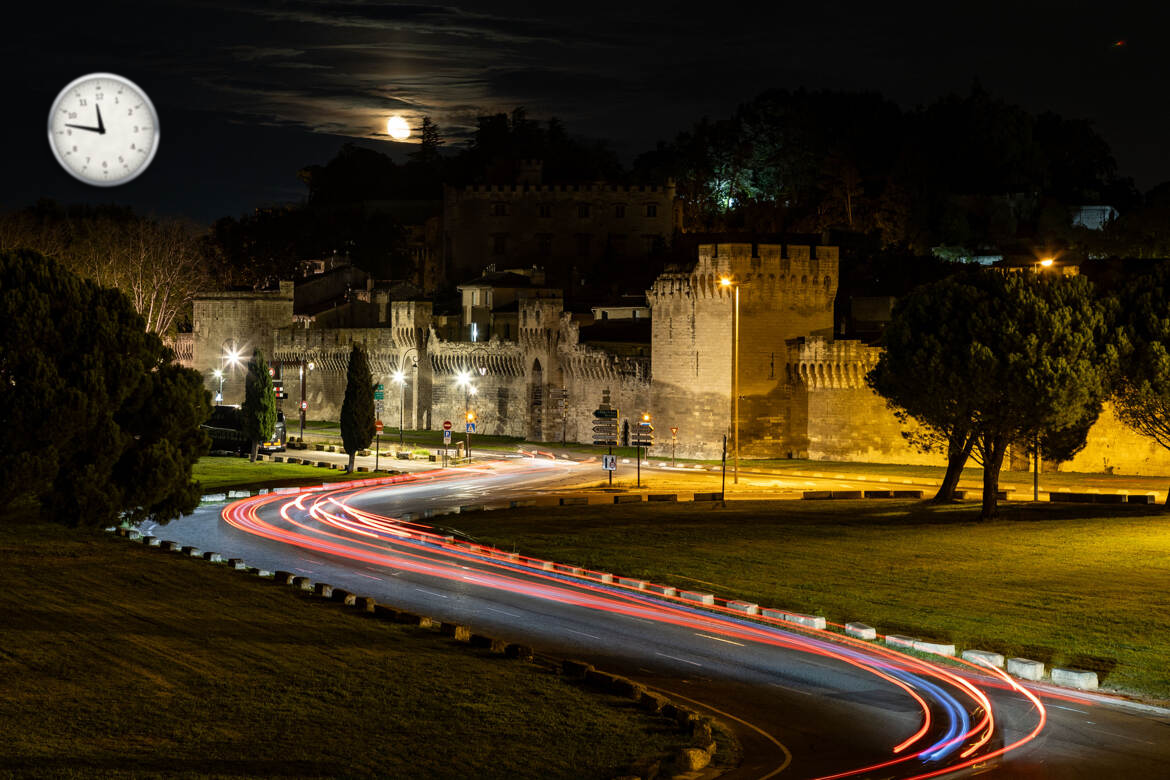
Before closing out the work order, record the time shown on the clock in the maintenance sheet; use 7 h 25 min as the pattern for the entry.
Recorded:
11 h 47 min
